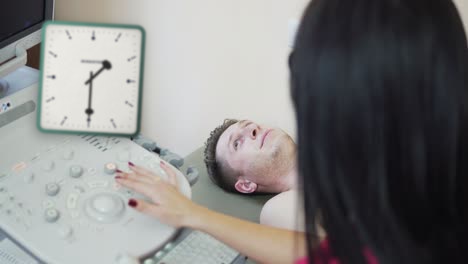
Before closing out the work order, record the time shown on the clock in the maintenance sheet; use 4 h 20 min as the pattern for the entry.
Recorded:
1 h 30 min
